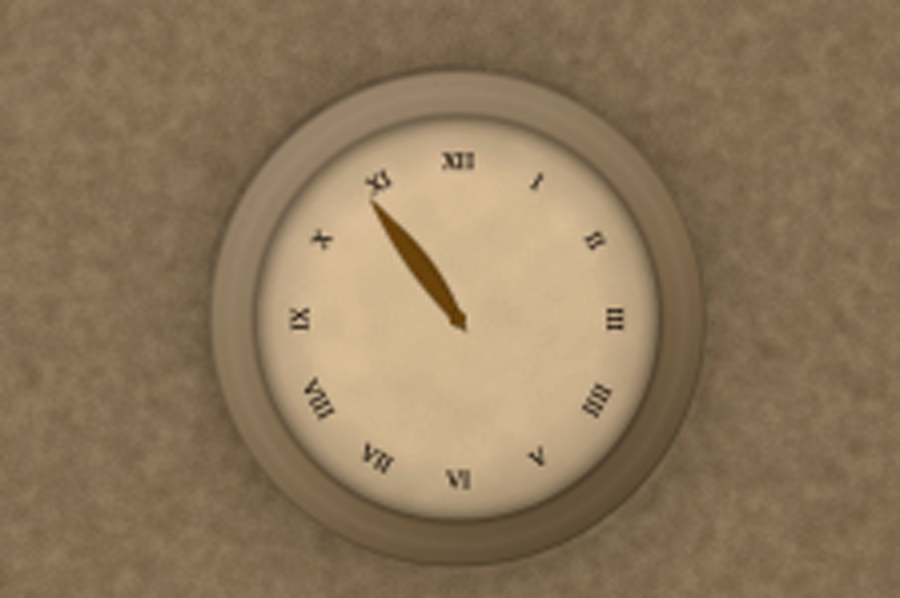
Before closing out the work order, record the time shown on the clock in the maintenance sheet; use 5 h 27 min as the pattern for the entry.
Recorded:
10 h 54 min
